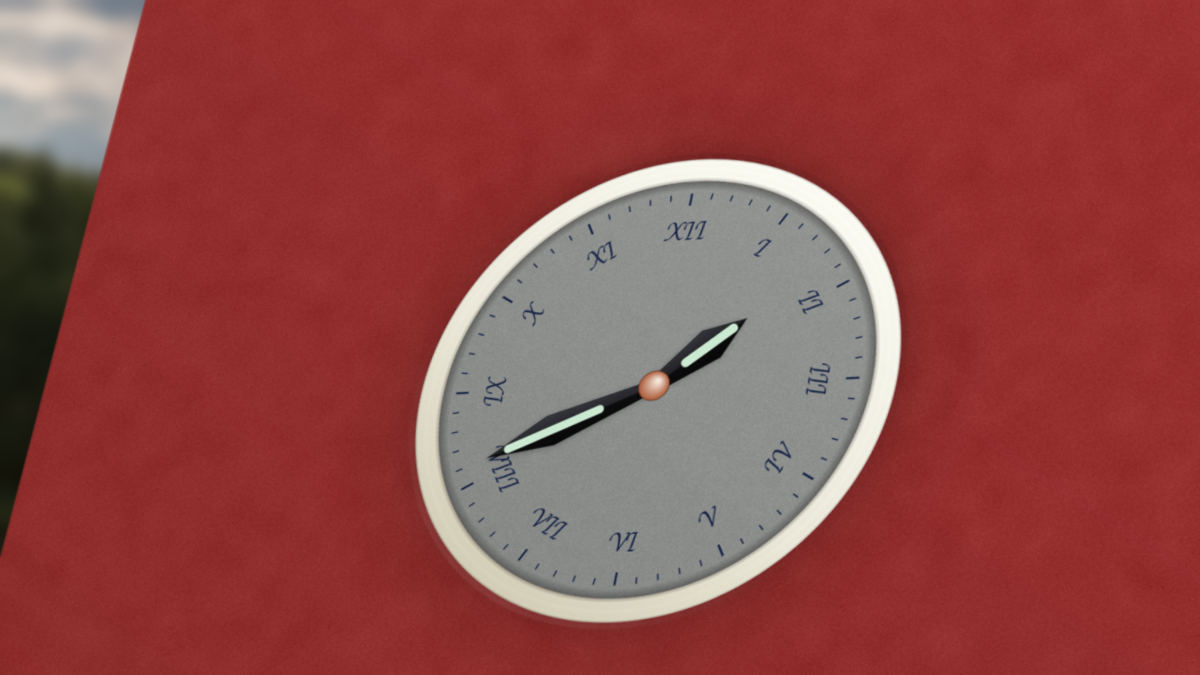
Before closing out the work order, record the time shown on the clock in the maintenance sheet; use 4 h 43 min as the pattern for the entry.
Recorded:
1 h 41 min
